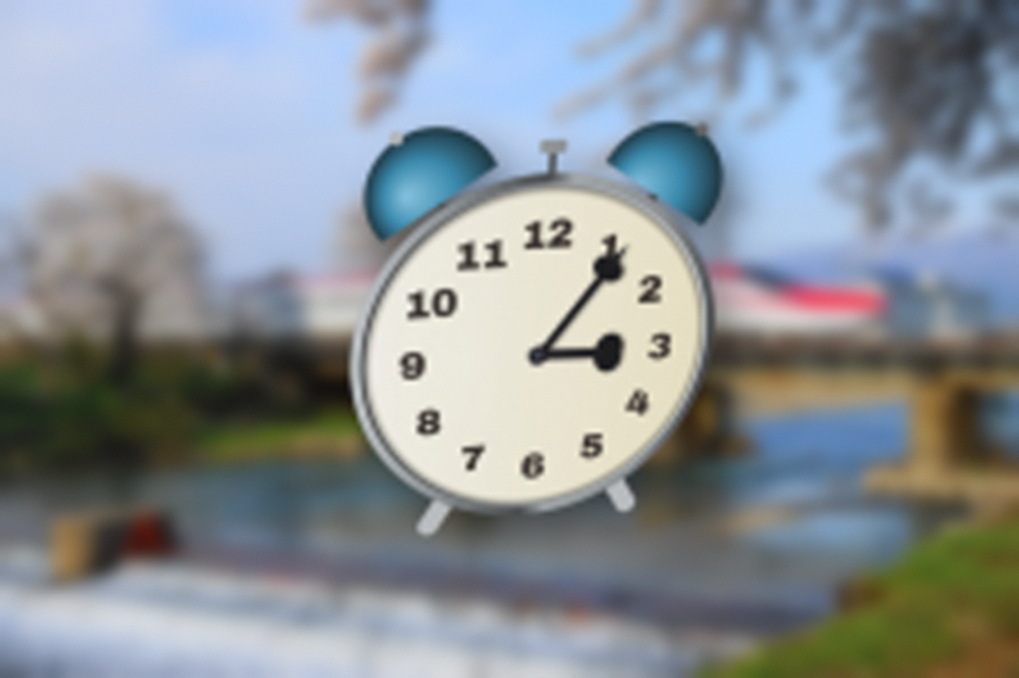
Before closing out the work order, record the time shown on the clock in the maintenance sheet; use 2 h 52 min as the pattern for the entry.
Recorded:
3 h 06 min
